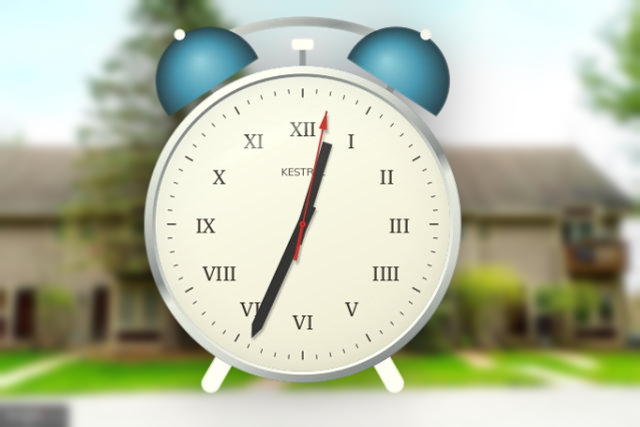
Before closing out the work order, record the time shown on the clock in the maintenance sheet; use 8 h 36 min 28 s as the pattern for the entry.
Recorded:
12 h 34 min 02 s
